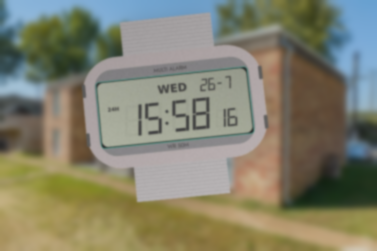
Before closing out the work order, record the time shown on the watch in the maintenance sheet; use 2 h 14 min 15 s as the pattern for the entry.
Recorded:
15 h 58 min 16 s
